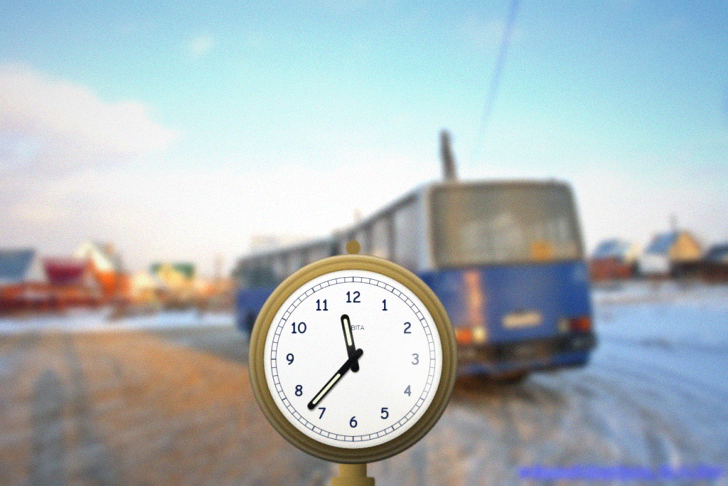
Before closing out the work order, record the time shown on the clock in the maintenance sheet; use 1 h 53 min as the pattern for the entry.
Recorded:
11 h 37 min
